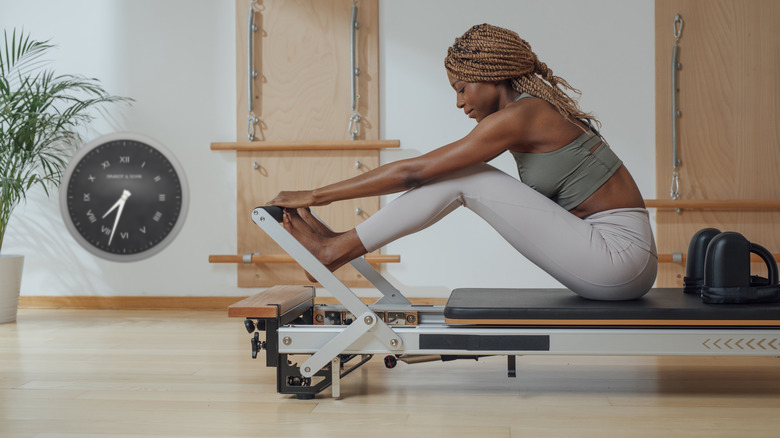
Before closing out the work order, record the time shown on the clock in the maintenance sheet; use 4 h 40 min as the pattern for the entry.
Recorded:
7 h 33 min
